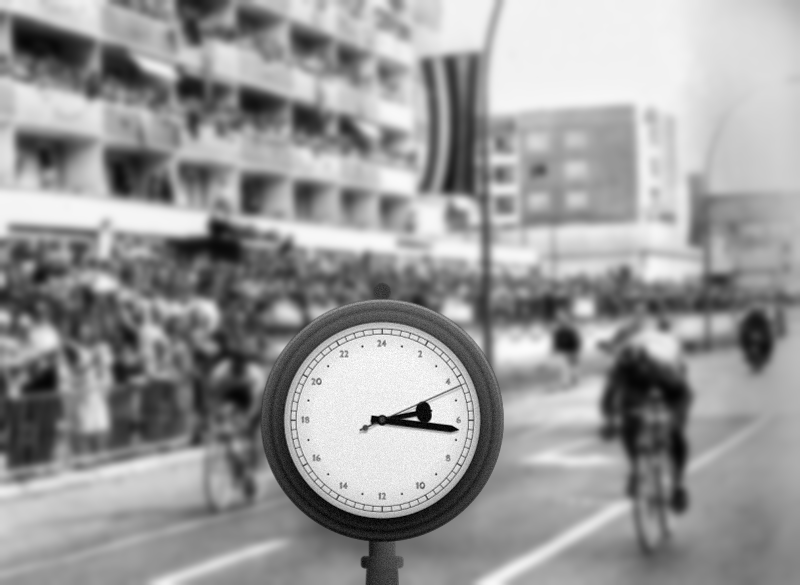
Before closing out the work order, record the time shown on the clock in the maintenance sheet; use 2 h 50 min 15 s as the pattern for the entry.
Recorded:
5 h 16 min 11 s
